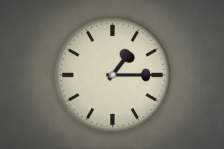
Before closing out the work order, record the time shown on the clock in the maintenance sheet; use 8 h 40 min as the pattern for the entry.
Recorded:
1 h 15 min
